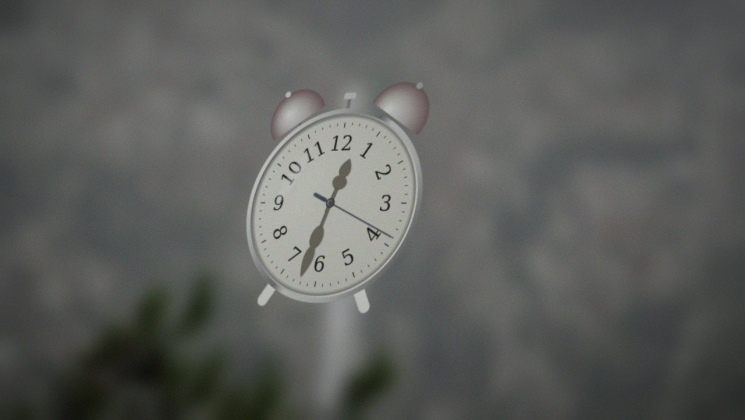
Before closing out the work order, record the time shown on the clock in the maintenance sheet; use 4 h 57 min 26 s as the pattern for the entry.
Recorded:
12 h 32 min 19 s
